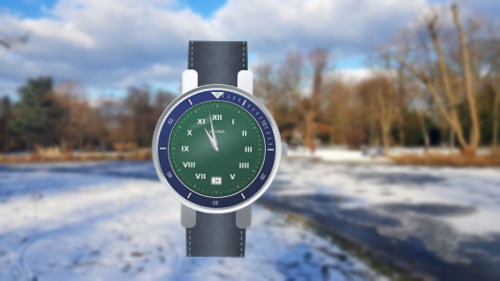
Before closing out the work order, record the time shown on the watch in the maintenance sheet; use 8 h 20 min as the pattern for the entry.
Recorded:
10 h 58 min
